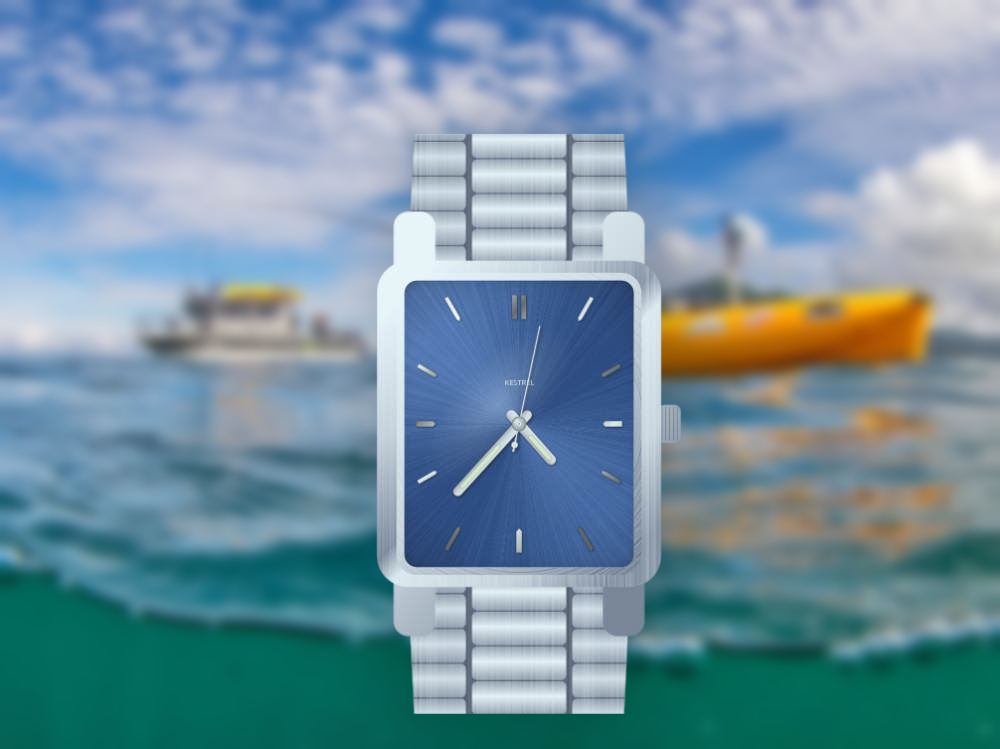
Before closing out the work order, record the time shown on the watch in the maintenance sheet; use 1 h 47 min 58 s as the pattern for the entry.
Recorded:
4 h 37 min 02 s
